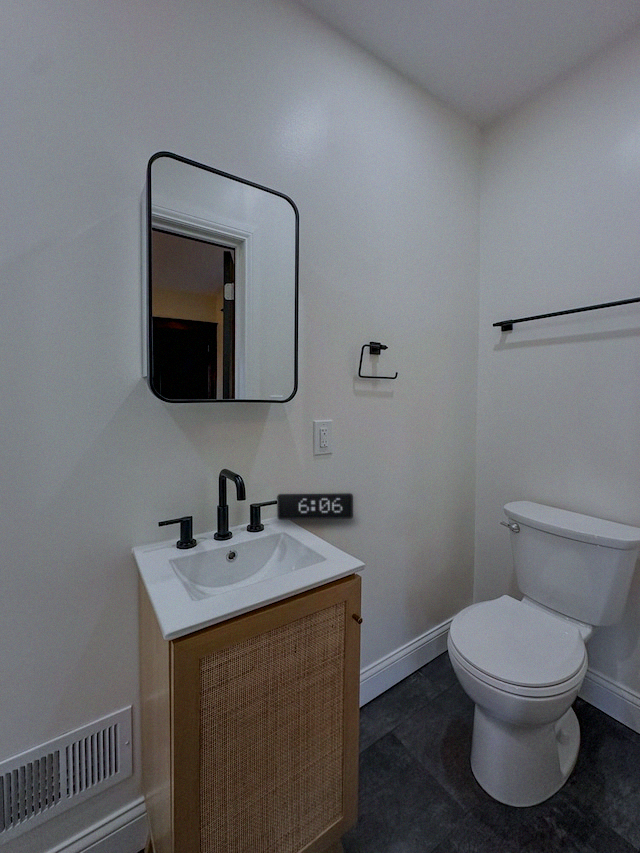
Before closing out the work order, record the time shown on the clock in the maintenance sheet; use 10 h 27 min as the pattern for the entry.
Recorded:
6 h 06 min
